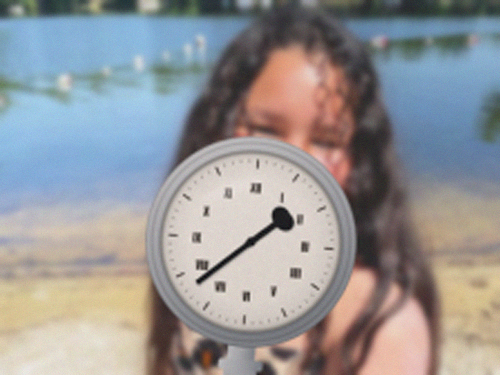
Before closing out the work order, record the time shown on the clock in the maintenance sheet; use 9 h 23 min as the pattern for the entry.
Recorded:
1 h 38 min
